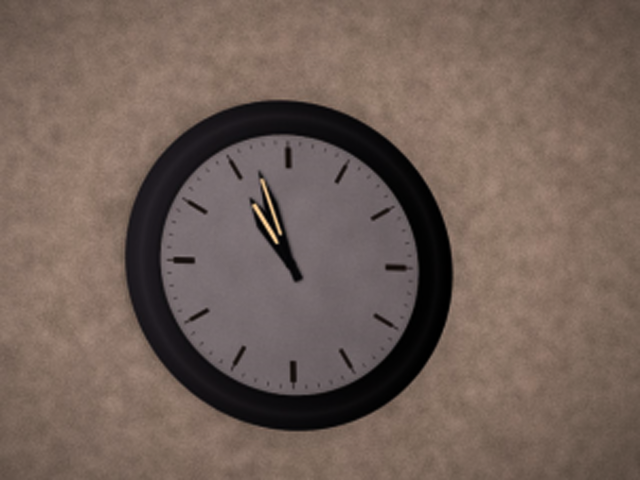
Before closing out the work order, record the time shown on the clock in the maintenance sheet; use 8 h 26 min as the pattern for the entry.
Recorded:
10 h 57 min
